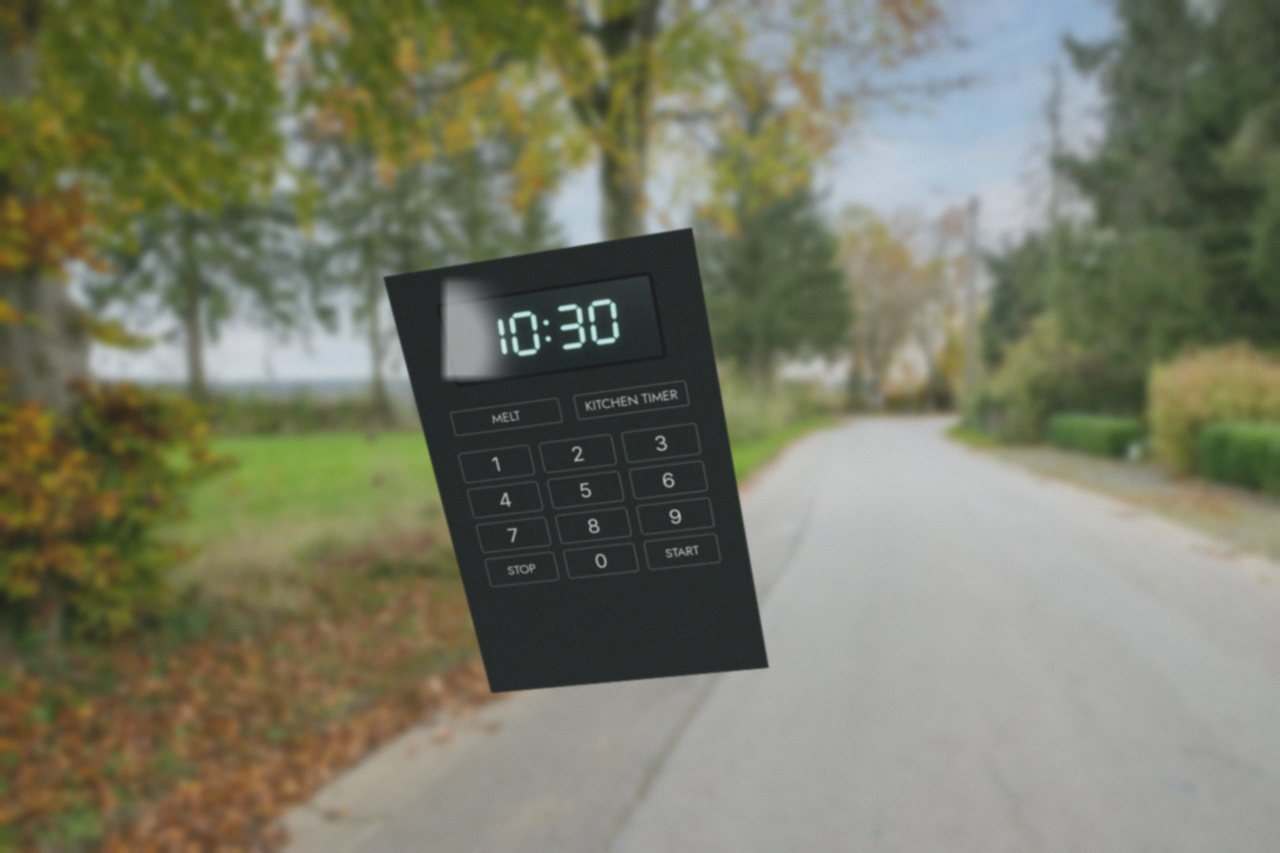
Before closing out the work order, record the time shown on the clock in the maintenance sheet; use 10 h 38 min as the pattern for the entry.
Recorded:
10 h 30 min
